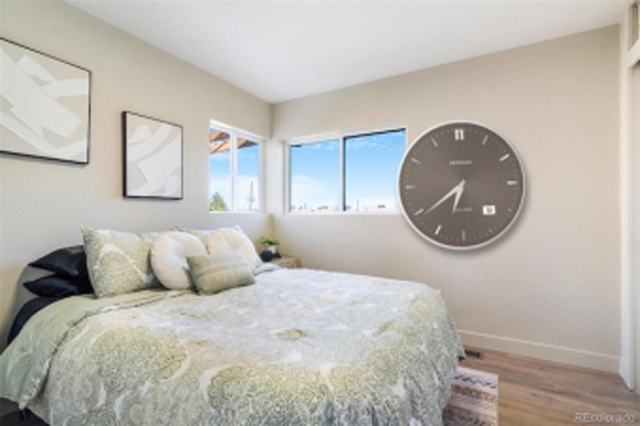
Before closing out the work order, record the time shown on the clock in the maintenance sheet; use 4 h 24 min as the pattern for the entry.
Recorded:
6 h 39 min
